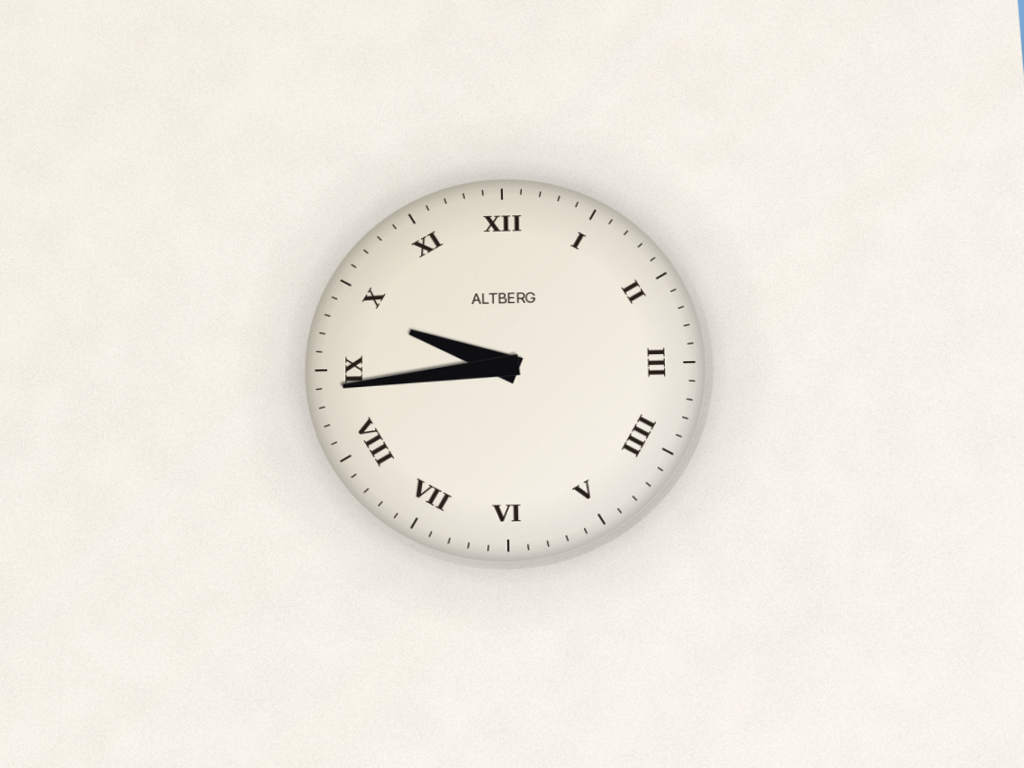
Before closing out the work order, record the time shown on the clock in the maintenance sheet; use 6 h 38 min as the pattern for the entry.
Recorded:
9 h 44 min
